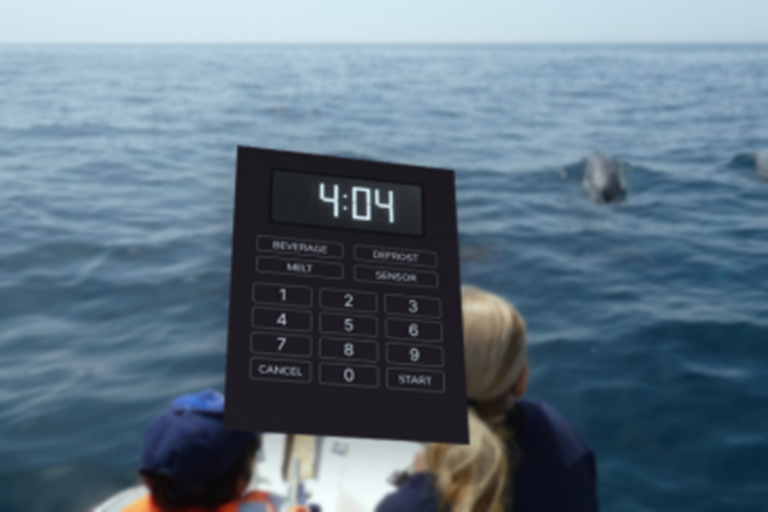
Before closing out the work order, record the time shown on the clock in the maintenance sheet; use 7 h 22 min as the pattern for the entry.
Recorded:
4 h 04 min
